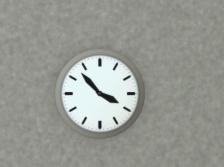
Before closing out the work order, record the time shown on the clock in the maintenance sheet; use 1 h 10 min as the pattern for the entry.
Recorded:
3 h 53 min
